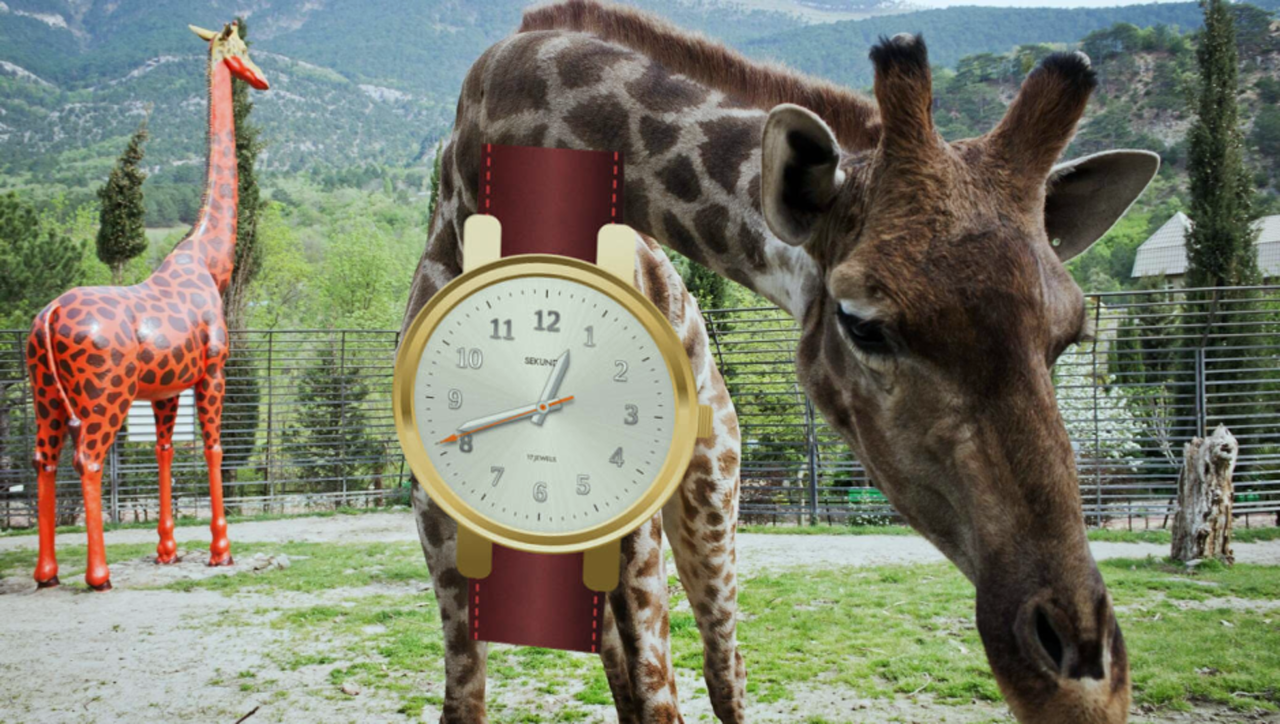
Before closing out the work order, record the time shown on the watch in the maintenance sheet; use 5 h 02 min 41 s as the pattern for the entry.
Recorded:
12 h 41 min 41 s
